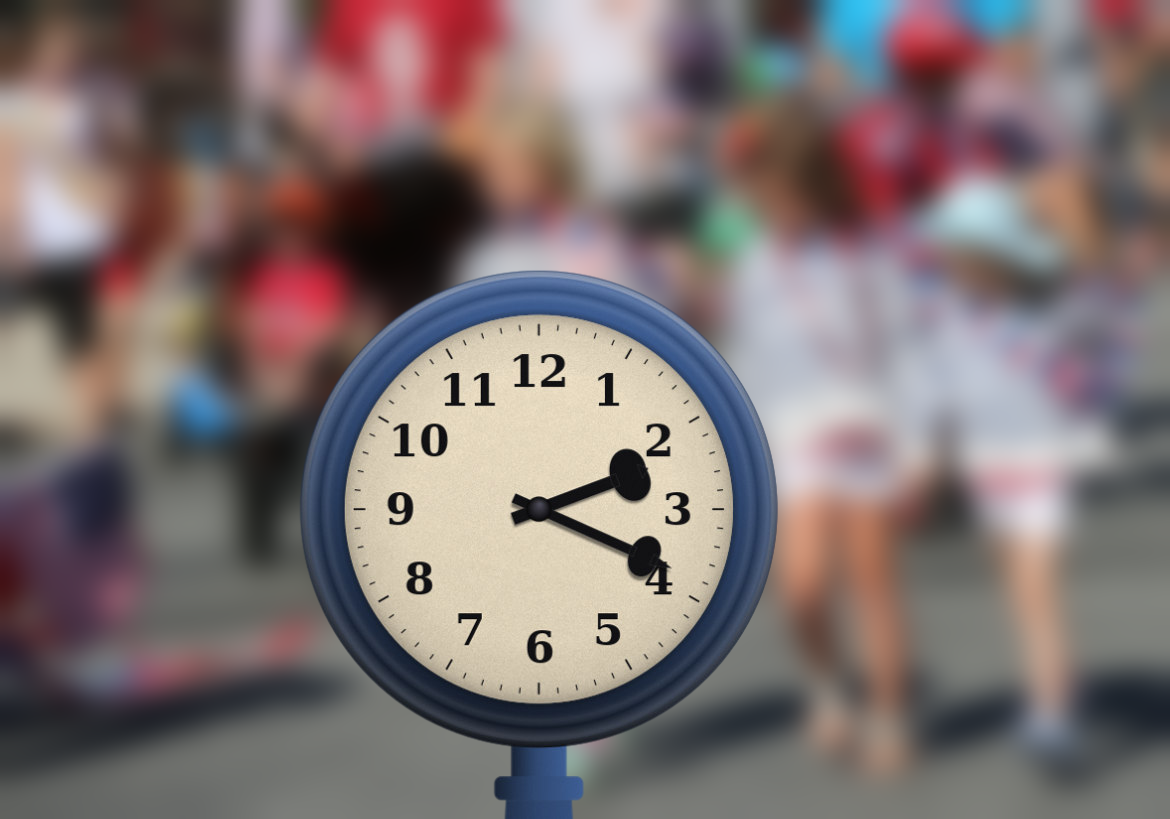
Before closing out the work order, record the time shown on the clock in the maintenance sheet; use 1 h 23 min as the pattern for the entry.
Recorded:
2 h 19 min
